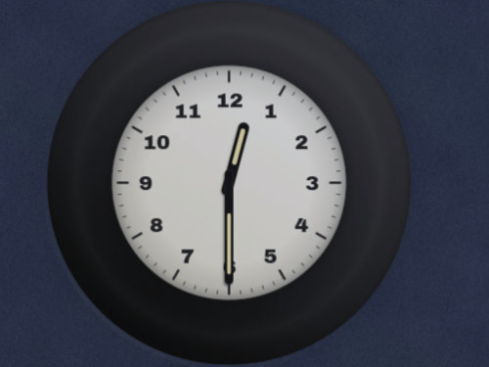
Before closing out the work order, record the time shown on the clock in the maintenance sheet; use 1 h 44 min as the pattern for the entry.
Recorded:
12 h 30 min
